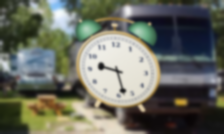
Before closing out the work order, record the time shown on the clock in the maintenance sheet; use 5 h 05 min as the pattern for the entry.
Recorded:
9 h 28 min
